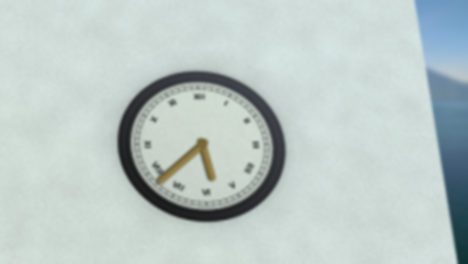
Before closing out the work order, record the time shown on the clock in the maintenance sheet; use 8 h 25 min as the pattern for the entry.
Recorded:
5 h 38 min
